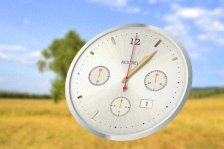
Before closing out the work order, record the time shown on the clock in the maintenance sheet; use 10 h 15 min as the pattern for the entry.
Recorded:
1 h 06 min
